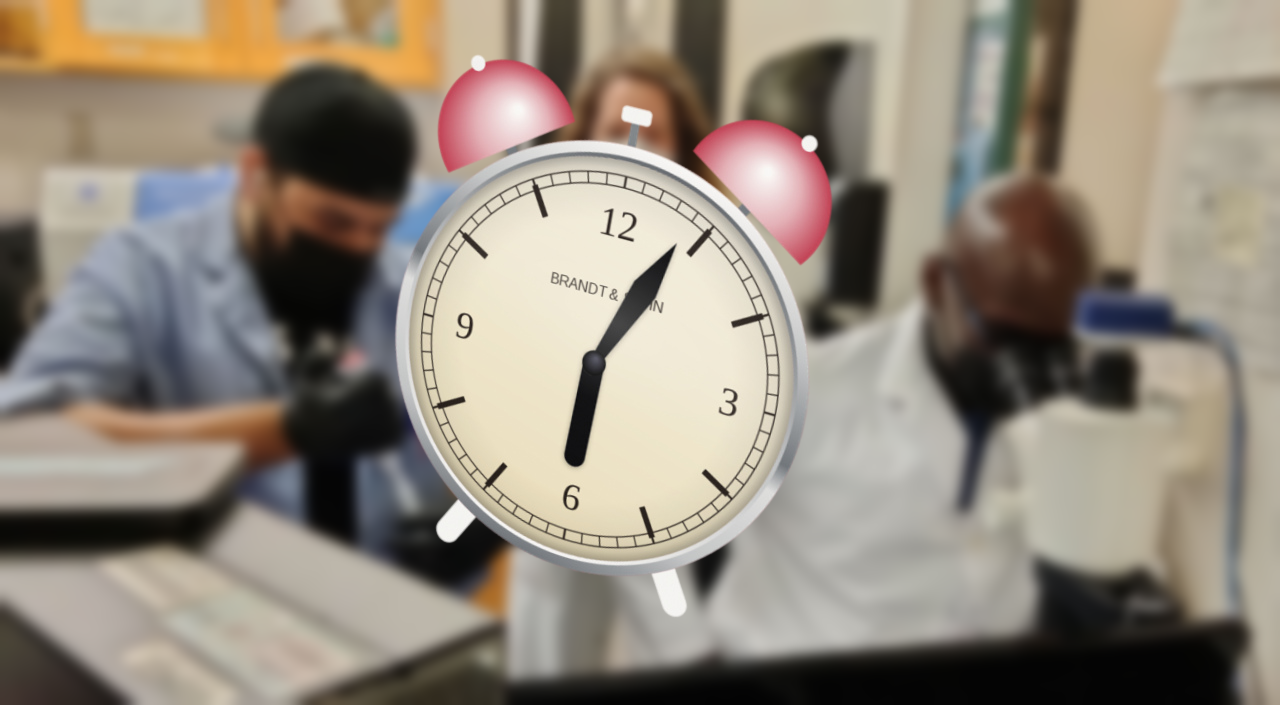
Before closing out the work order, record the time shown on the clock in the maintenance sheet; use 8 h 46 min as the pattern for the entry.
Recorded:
6 h 04 min
